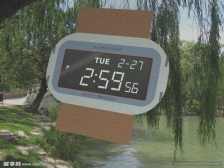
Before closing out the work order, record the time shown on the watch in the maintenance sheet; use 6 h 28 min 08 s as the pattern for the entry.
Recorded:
2 h 59 min 56 s
